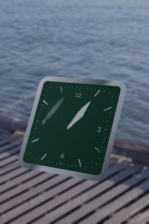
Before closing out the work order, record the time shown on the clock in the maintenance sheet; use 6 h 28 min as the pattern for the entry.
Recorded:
1 h 05 min
